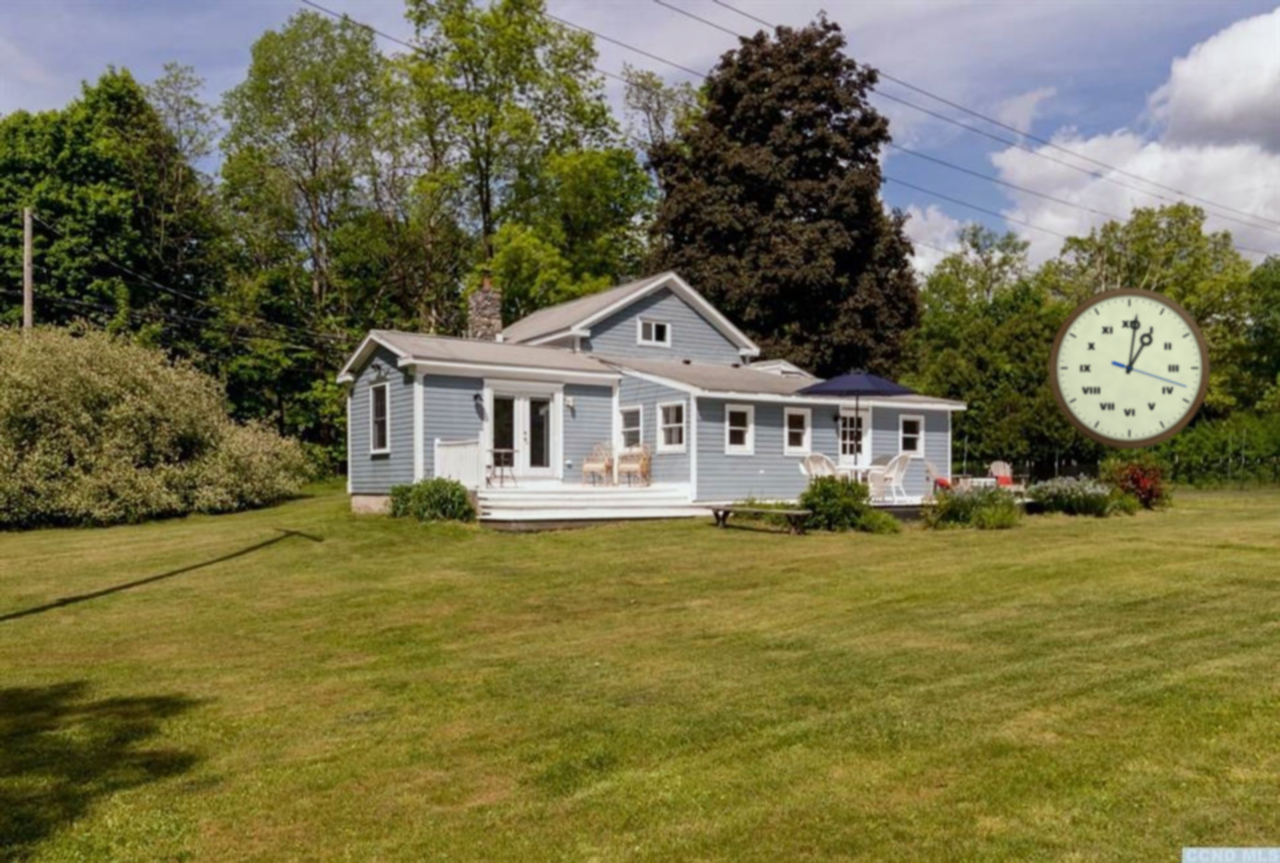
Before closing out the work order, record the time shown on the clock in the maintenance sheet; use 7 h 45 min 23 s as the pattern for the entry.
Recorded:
1 h 01 min 18 s
